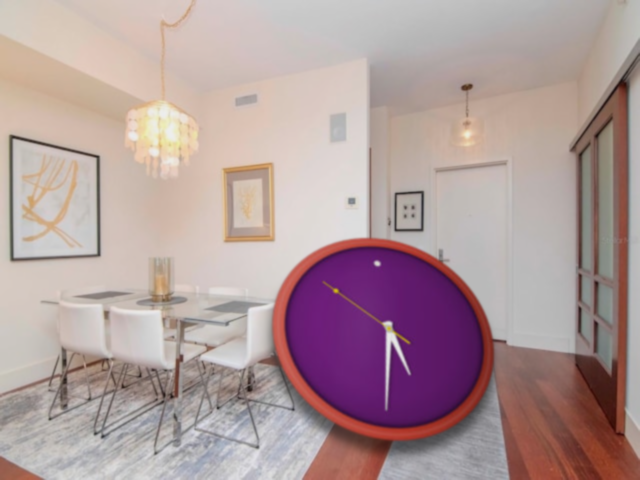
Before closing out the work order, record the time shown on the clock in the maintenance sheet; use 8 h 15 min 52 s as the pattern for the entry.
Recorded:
5 h 31 min 52 s
